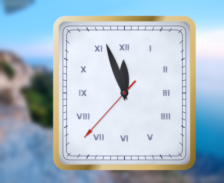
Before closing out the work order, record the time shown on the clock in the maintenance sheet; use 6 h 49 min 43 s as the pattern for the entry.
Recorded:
11 h 56 min 37 s
